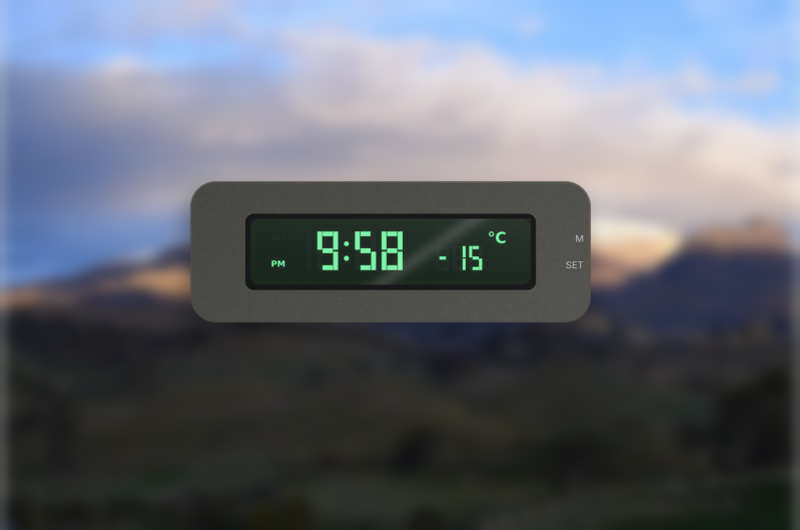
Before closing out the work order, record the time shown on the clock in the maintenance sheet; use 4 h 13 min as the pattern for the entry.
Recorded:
9 h 58 min
